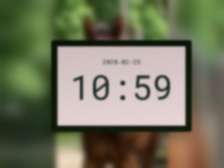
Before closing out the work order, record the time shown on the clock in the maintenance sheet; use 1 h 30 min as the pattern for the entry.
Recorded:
10 h 59 min
